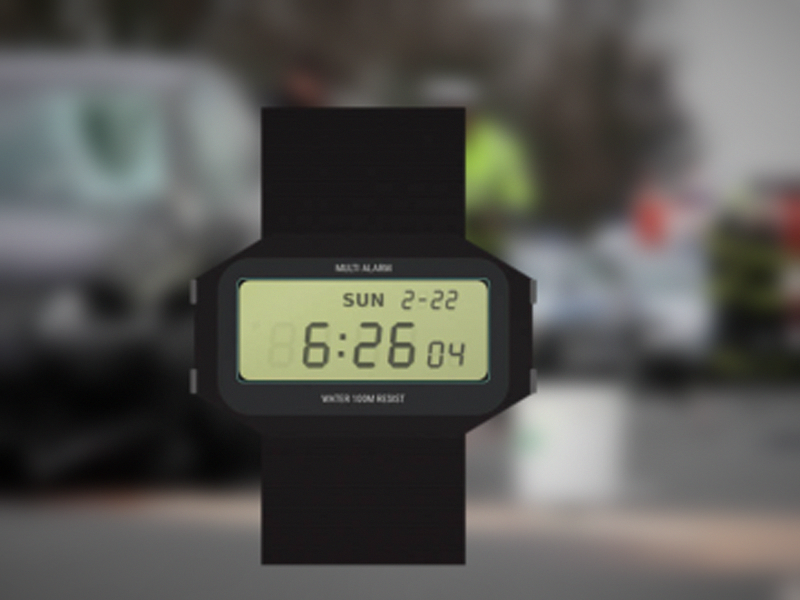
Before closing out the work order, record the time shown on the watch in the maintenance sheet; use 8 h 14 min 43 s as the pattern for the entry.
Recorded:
6 h 26 min 04 s
